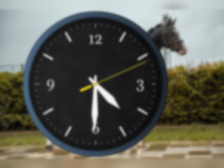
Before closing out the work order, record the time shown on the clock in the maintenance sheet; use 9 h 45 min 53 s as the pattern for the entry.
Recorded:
4 h 30 min 11 s
